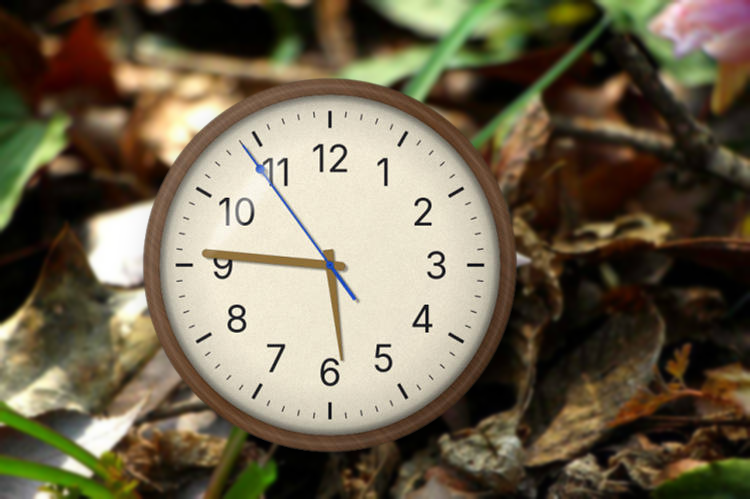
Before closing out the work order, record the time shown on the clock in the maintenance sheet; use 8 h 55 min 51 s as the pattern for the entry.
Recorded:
5 h 45 min 54 s
